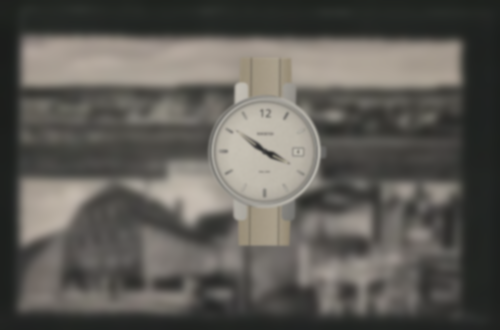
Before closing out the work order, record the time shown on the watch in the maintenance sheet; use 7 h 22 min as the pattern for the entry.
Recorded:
3 h 51 min
